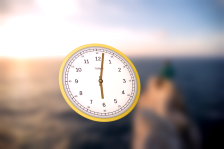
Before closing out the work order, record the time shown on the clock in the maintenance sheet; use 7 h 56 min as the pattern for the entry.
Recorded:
6 h 02 min
